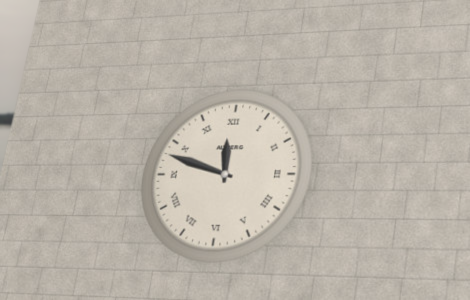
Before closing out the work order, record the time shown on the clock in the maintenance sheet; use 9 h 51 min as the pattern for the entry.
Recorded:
11 h 48 min
